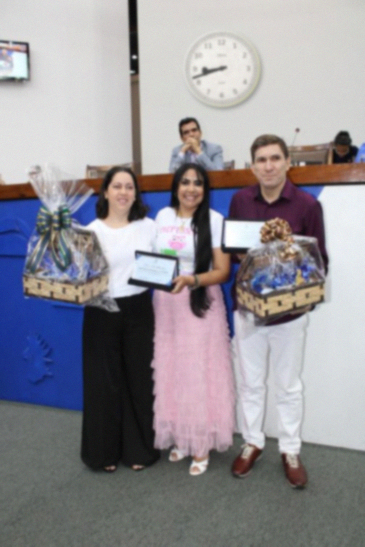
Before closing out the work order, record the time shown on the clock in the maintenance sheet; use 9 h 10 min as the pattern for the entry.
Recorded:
8 h 42 min
